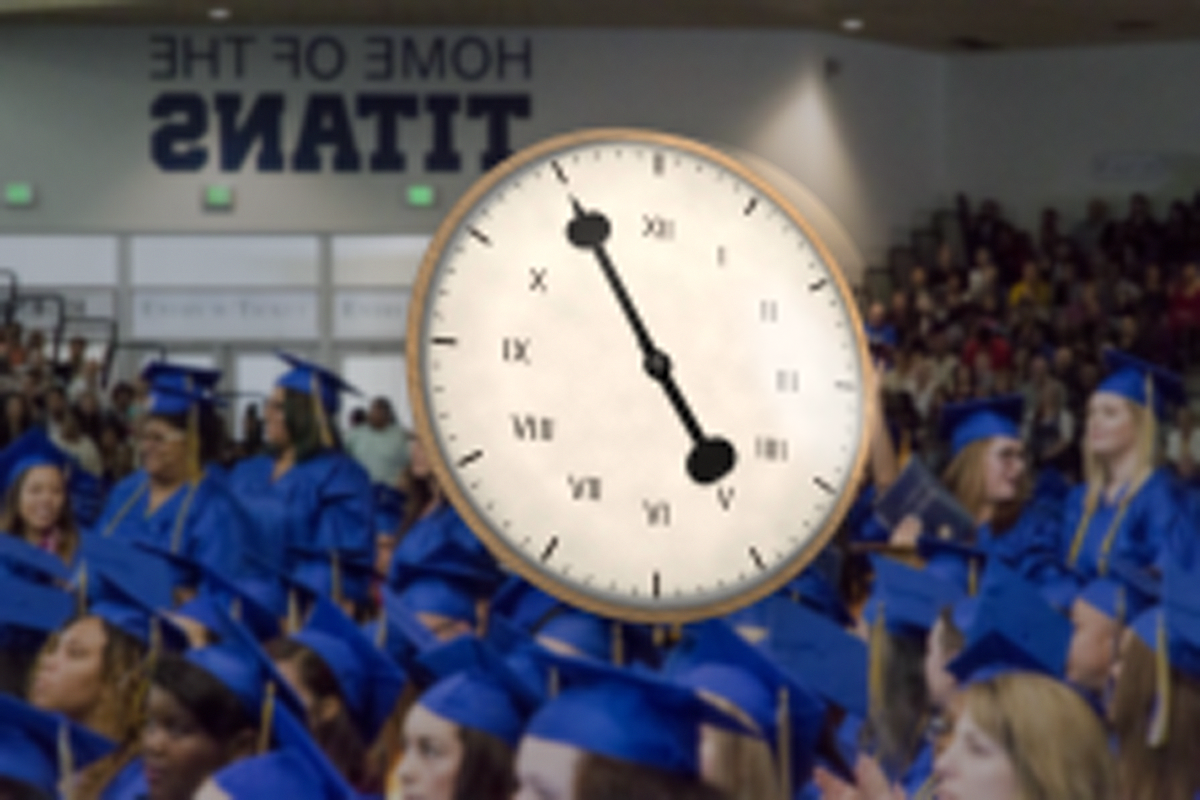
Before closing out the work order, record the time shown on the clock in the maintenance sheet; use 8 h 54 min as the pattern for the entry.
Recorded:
4 h 55 min
